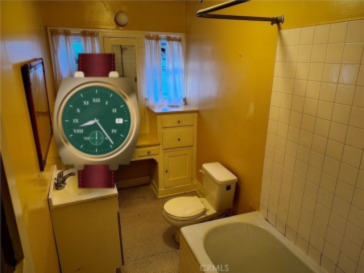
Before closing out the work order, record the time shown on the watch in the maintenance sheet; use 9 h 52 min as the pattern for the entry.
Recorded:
8 h 24 min
